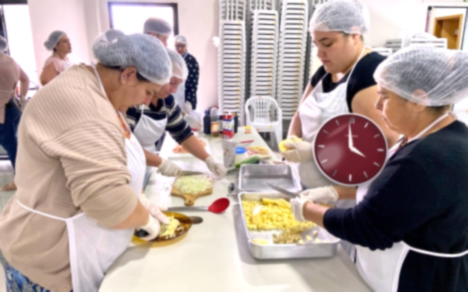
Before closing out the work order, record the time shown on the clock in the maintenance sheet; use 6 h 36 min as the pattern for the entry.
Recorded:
3 h 59 min
